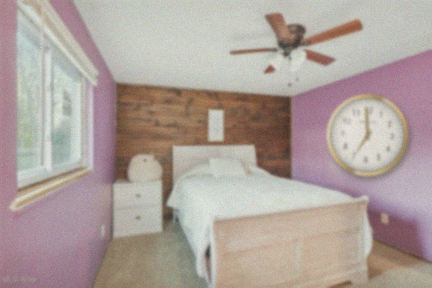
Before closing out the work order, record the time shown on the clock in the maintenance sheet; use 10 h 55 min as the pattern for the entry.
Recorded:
6 h 59 min
